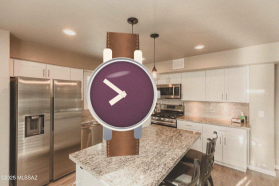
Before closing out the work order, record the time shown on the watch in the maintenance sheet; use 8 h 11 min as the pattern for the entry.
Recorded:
7 h 51 min
